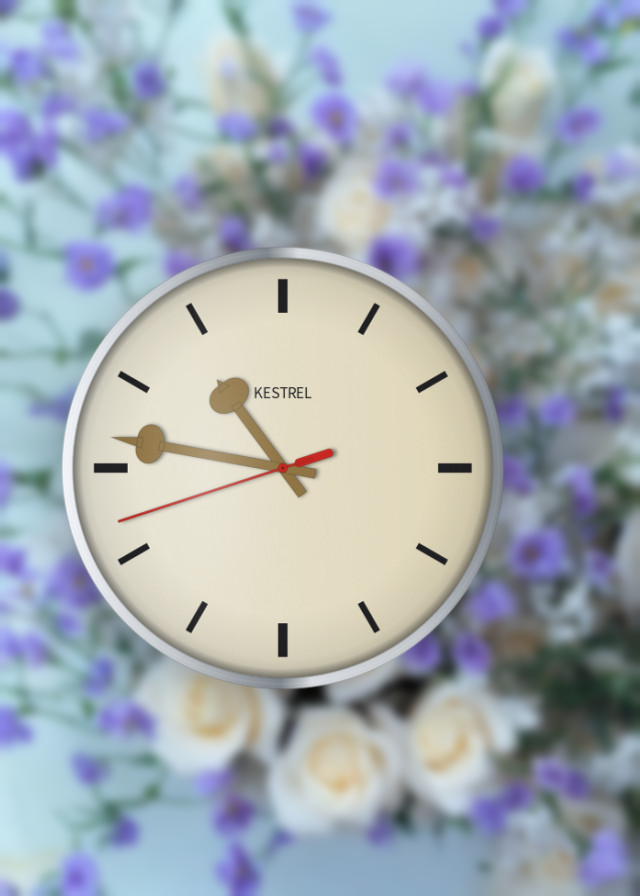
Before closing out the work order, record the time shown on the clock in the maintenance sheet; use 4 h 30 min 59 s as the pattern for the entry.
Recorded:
10 h 46 min 42 s
